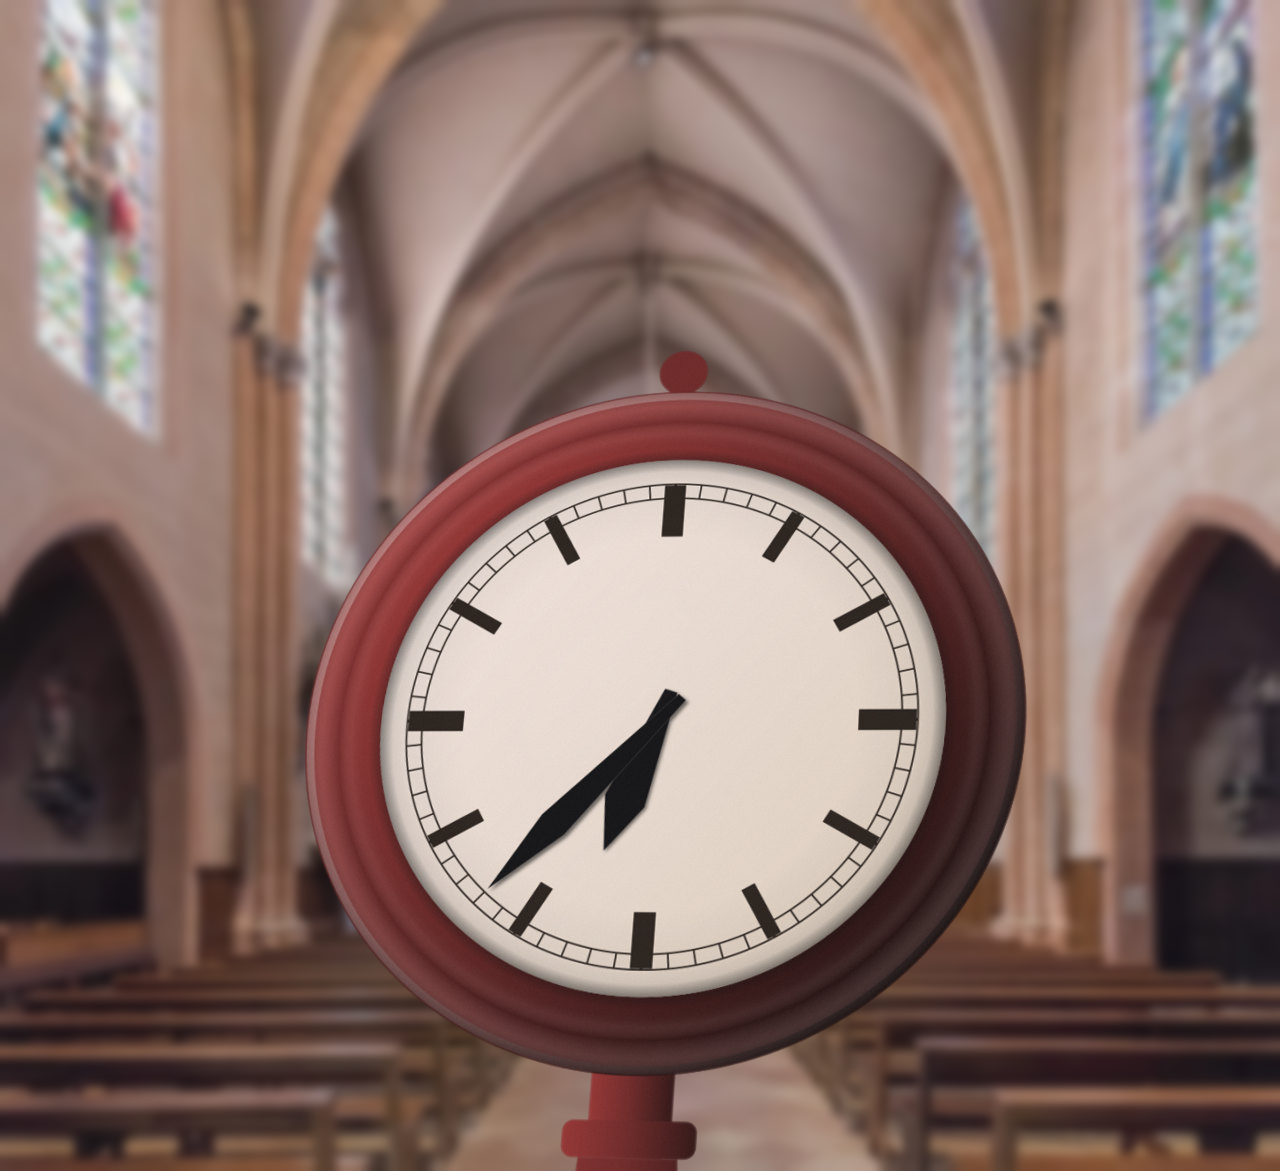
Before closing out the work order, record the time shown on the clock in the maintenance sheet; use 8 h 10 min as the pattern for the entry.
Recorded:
6 h 37 min
